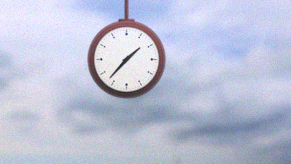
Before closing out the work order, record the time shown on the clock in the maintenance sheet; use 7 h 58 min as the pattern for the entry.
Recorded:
1 h 37 min
